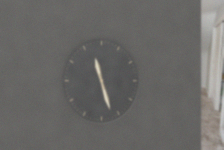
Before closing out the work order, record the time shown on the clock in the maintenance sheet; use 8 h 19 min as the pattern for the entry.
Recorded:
11 h 27 min
